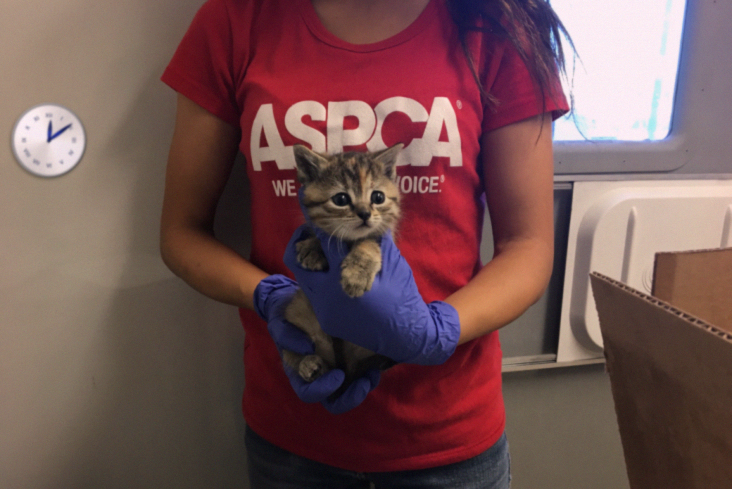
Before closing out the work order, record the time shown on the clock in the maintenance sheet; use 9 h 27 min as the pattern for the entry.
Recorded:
12 h 09 min
